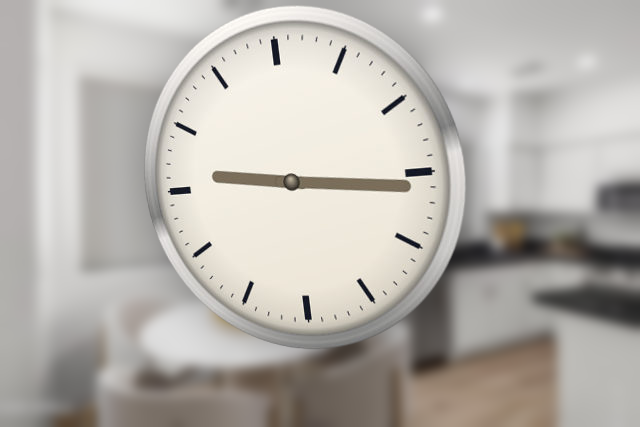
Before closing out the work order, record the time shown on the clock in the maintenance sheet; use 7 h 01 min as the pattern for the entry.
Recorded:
9 h 16 min
